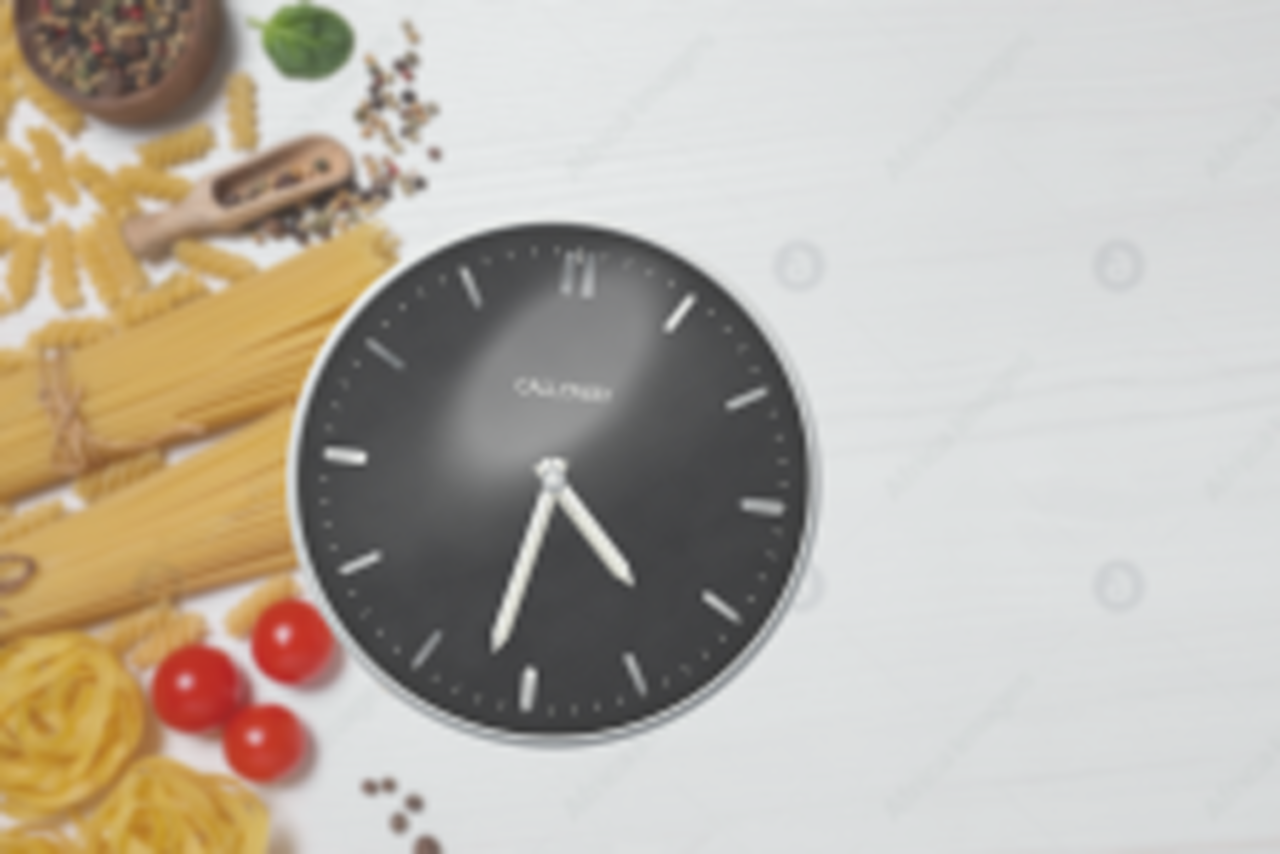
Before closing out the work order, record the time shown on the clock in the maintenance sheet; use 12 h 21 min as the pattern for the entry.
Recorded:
4 h 32 min
